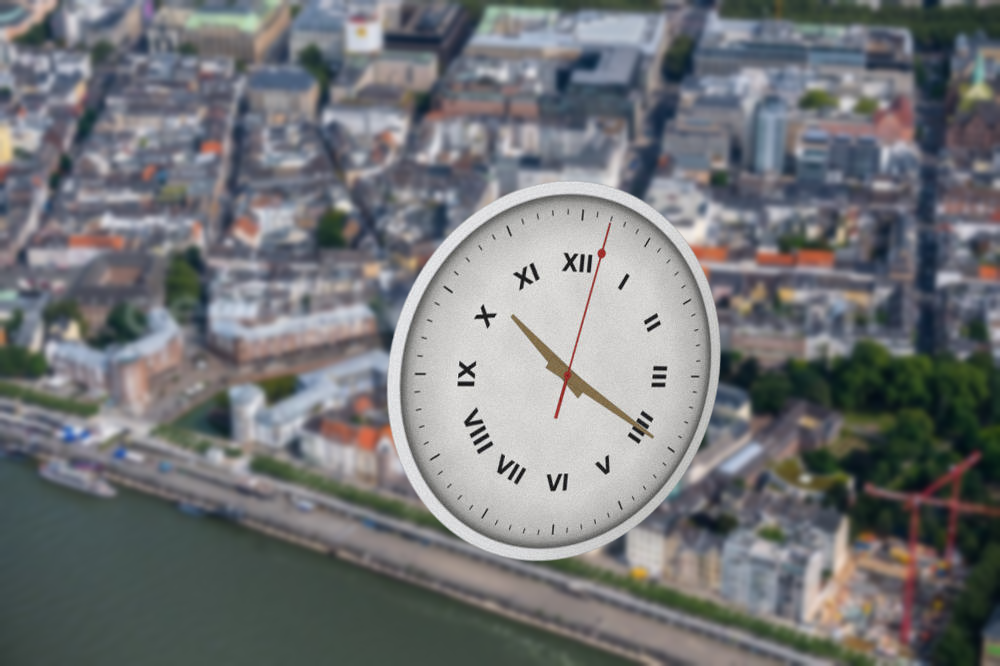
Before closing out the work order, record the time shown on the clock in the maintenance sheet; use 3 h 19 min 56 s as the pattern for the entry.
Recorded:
10 h 20 min 02 s
